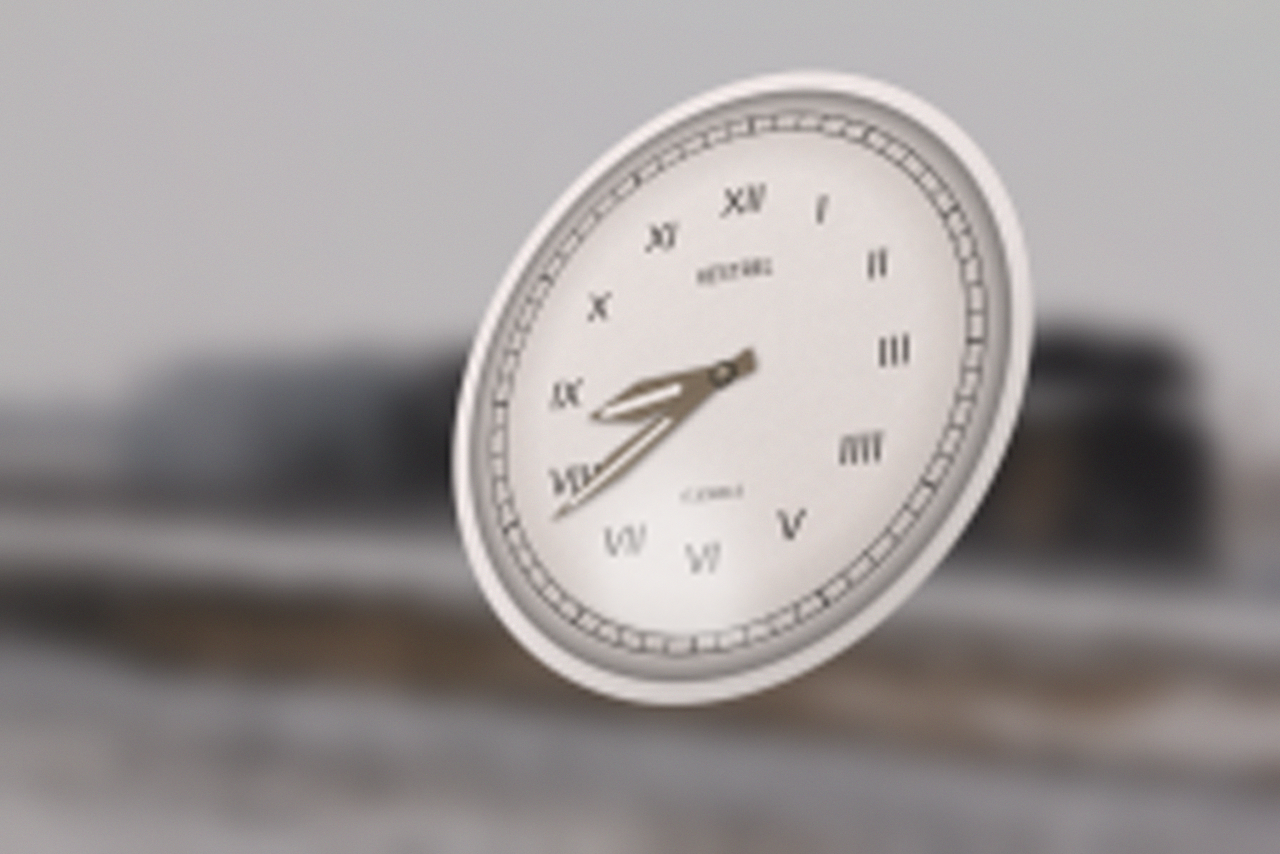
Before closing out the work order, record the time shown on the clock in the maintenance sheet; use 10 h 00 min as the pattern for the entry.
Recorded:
8 h 39 min
